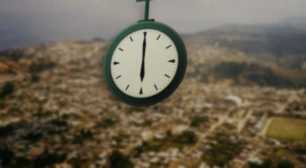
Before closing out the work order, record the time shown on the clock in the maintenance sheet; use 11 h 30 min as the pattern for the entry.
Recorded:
6 h 00 min
